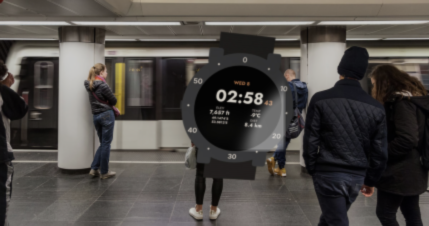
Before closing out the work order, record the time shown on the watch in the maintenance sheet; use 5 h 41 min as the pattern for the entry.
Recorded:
2 h 58 min
